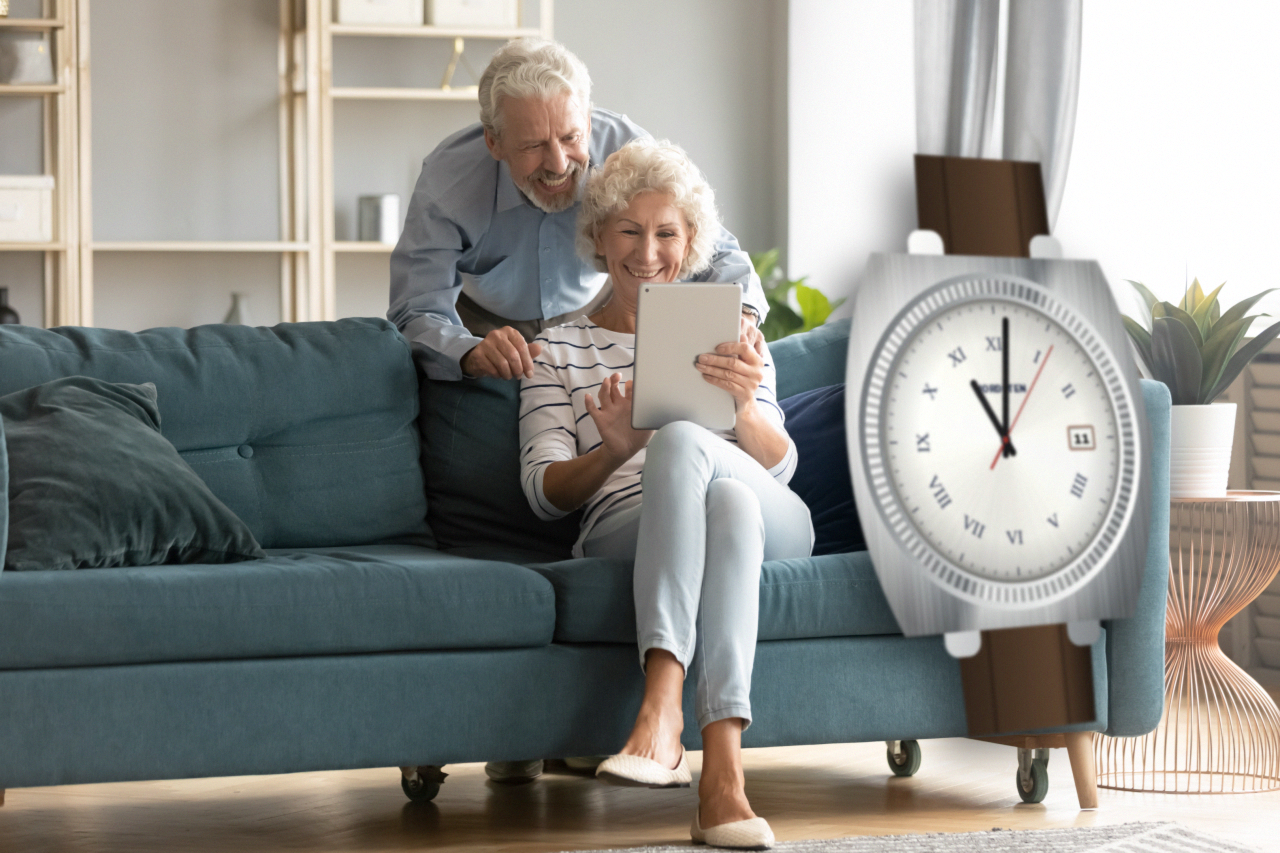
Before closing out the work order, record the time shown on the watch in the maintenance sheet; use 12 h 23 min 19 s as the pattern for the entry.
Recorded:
11 h 01 min 06 s
